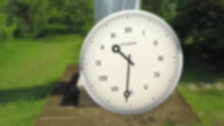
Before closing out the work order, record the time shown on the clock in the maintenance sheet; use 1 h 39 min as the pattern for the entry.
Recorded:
10 h 31 min
